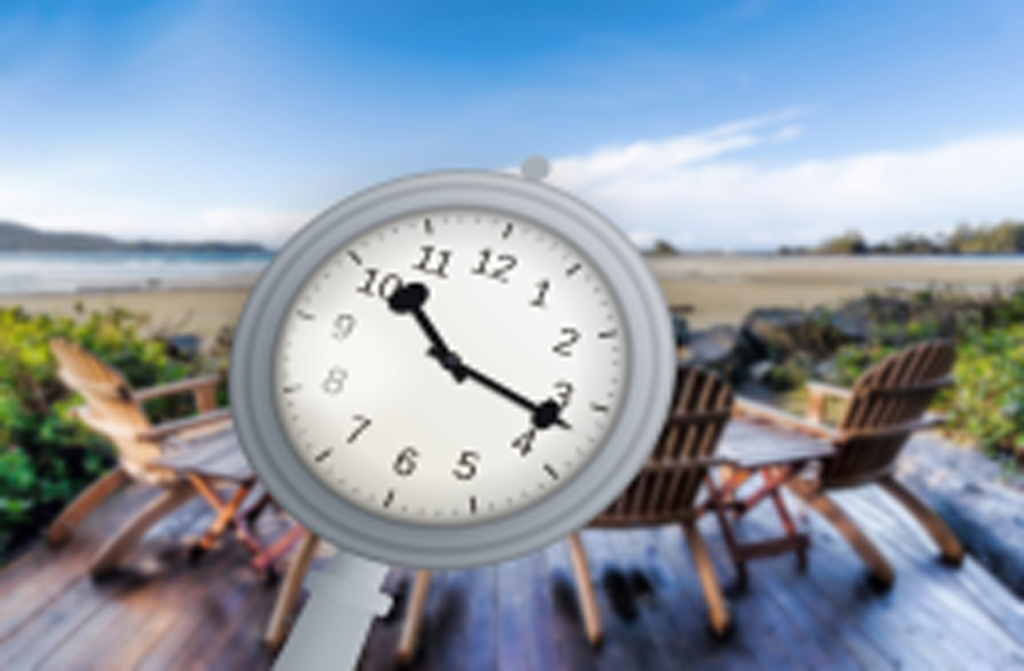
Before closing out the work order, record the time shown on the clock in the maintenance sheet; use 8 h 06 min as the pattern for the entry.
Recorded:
10 h 17 min
